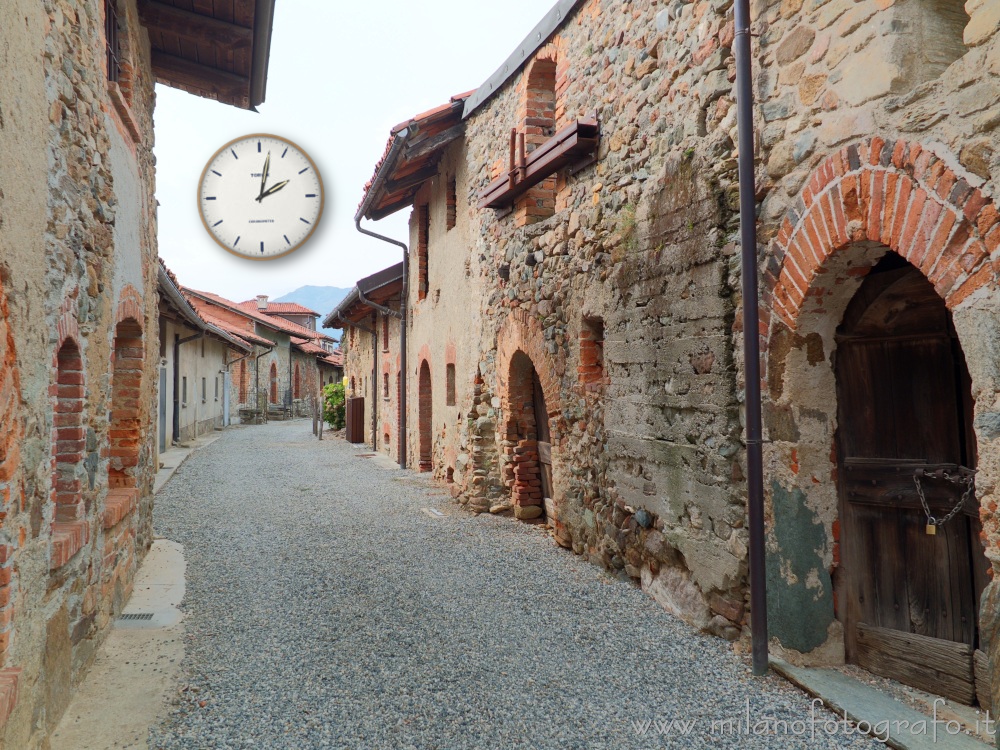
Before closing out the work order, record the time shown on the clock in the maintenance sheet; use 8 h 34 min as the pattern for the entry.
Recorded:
2 h 02 min
